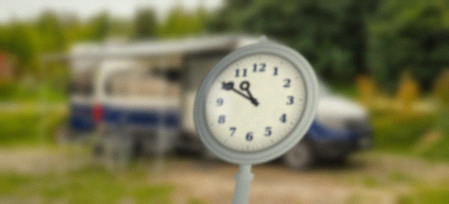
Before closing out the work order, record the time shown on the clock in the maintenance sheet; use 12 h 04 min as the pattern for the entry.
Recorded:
10 h 50 min
